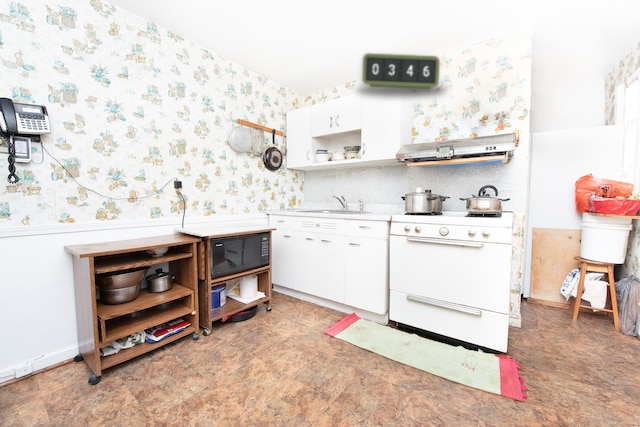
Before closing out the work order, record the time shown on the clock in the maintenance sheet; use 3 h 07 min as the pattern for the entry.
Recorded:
3 h 46 min
